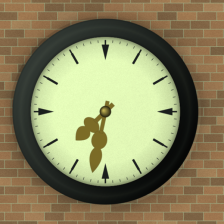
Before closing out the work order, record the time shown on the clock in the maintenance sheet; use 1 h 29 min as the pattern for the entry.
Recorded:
7 h 32 min
